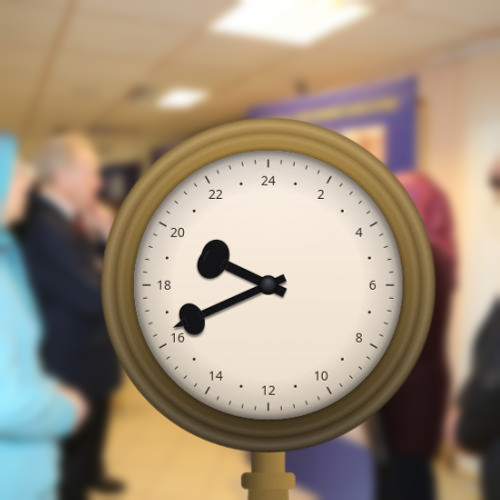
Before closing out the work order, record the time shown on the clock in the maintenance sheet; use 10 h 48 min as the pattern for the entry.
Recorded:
19 h 41 min
